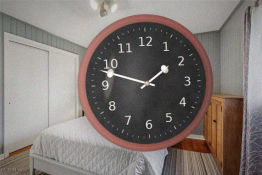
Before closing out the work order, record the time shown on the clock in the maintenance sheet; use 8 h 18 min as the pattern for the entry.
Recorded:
1 h 48 min
